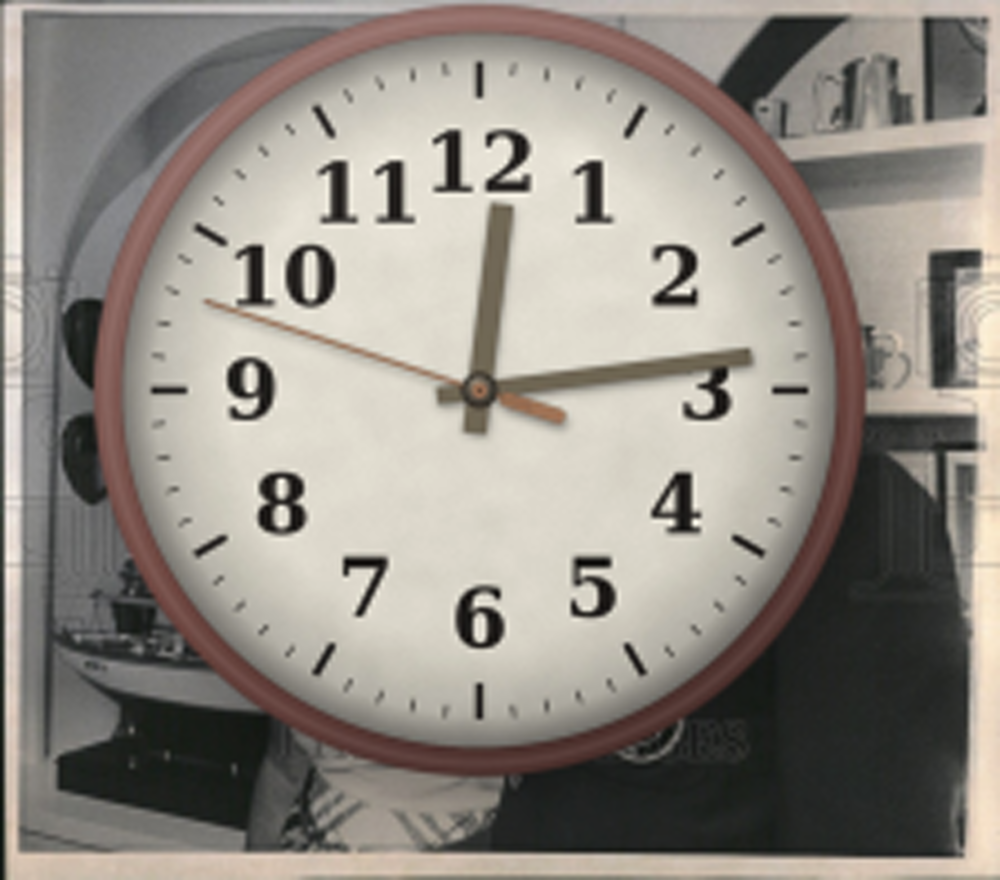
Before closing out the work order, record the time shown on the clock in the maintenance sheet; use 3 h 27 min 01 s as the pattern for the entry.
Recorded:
12 h 13 min 48 s
